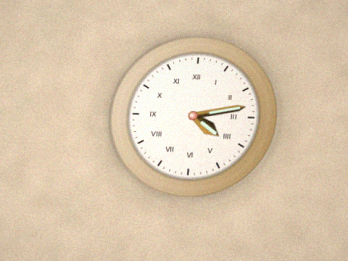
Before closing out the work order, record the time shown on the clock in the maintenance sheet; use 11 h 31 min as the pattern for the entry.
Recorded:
4 h 13 min
